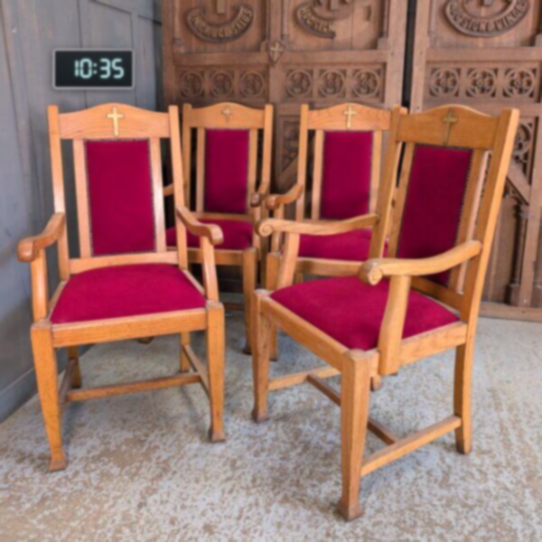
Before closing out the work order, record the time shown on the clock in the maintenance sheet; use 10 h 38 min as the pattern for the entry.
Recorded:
10 h 35 min
